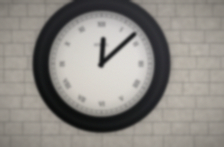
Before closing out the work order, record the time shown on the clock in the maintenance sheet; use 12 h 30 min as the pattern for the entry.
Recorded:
12 h 08 min
